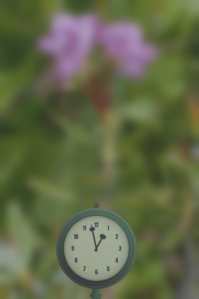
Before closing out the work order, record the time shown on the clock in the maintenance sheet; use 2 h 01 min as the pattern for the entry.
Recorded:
12 h 58 min
